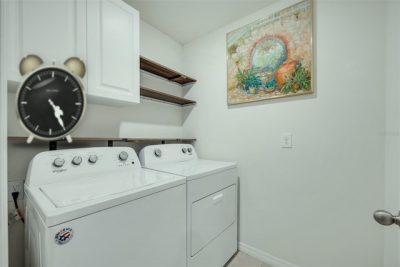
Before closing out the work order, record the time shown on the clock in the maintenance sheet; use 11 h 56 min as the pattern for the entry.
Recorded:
4 h 25 min
